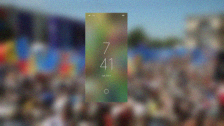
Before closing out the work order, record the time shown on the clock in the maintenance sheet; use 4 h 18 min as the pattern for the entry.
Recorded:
7 h 41 min
